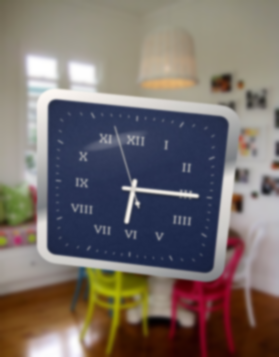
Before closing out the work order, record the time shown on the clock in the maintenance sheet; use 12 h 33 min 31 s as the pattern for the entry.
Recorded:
6 h 14 min 57 s
